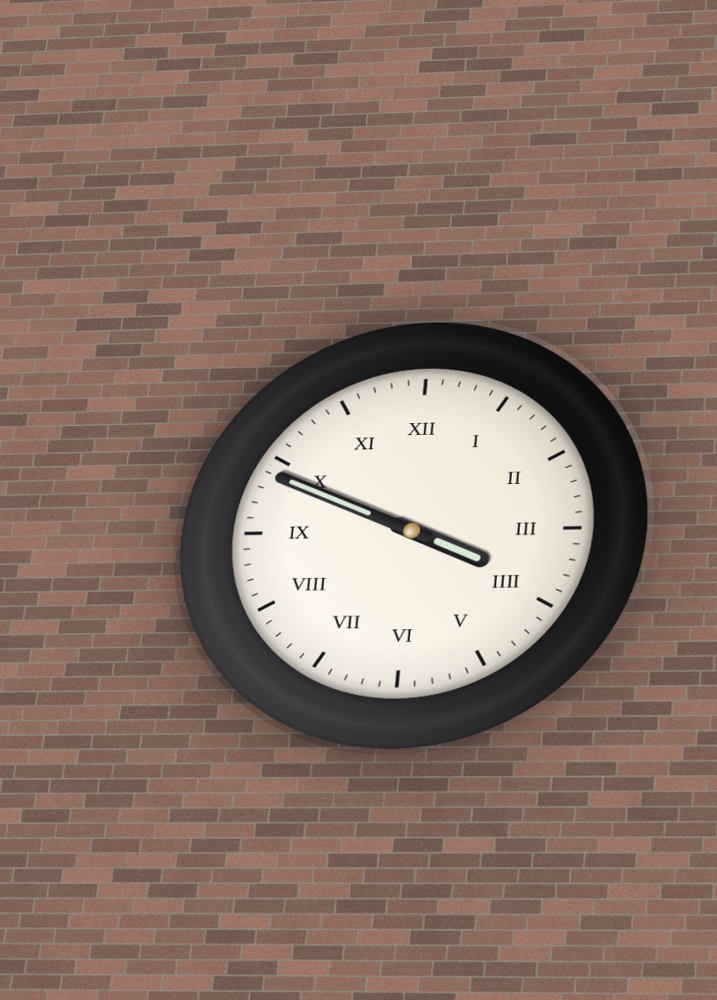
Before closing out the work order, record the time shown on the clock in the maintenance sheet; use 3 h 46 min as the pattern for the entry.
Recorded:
3 h 49 min
